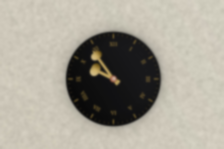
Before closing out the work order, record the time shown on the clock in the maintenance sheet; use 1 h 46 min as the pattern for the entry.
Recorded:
9 h 54 min
